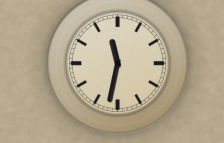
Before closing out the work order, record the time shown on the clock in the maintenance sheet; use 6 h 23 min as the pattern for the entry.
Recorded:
11 h 32 min
